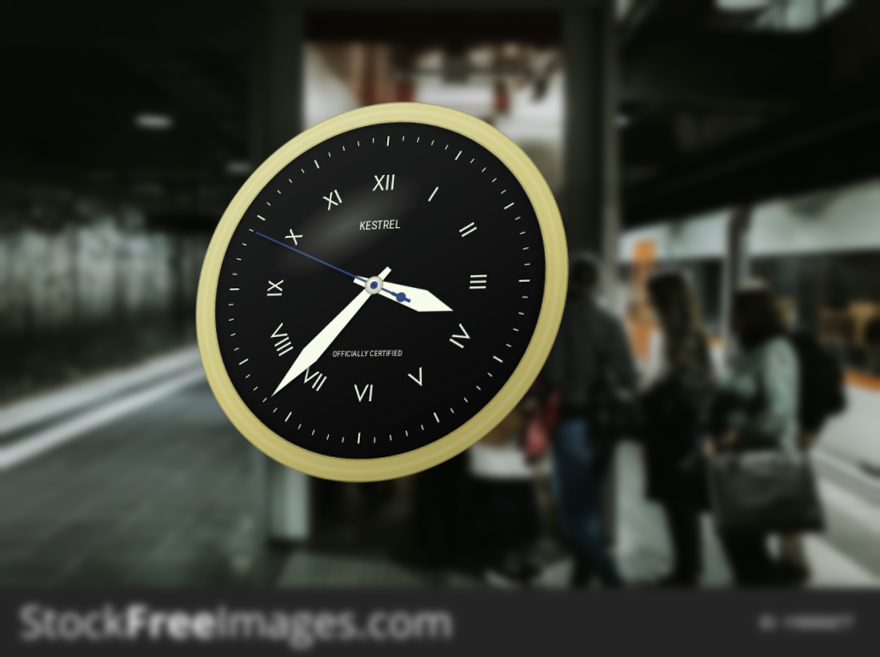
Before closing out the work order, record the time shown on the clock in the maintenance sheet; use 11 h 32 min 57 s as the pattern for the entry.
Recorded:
3 h 36 min 49 s
